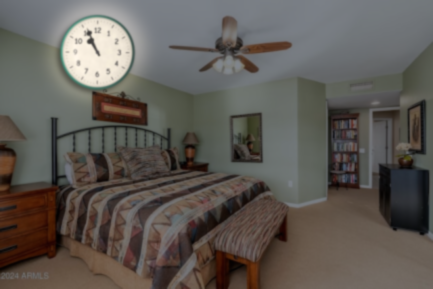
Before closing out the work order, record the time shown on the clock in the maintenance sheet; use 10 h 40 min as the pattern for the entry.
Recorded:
10 h 56 min
